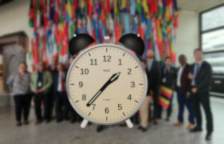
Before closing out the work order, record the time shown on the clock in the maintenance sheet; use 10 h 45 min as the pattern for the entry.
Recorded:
1 h 37 min
